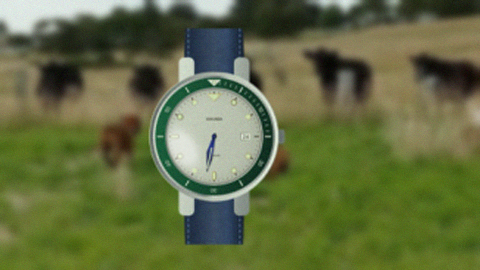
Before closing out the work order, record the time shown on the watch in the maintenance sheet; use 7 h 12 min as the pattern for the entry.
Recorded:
6 h 32 min
